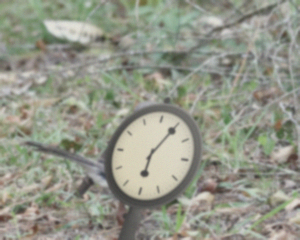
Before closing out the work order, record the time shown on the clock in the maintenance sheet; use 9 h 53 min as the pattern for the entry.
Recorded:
6 h 05 min
